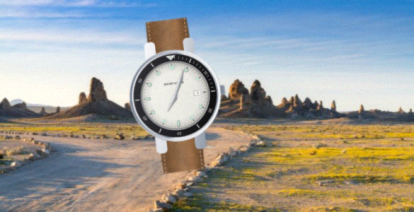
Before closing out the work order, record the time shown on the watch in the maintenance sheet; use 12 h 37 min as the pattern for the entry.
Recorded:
7 h 04 min
